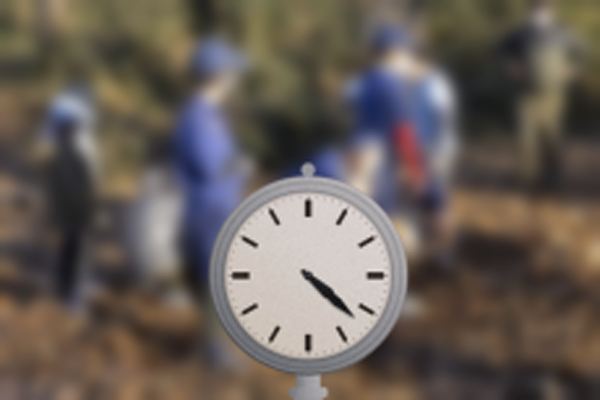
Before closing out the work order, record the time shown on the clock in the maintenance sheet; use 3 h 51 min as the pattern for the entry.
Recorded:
4 h 22 min
